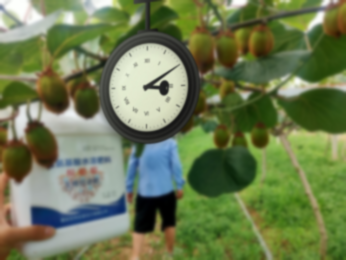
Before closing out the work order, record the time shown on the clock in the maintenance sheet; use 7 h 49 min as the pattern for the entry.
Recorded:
3 h 10 min
